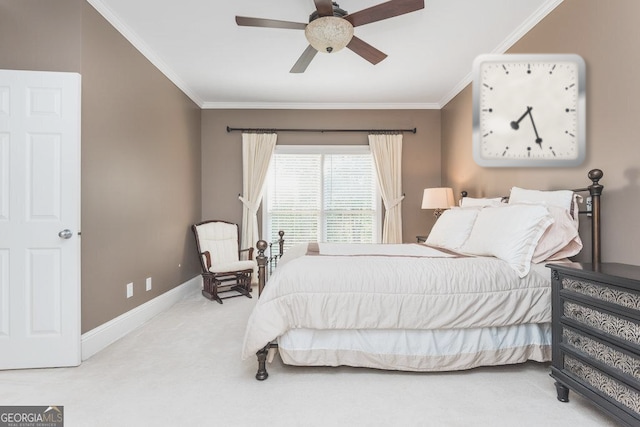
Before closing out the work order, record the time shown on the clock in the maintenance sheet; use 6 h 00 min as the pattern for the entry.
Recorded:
7 h 27 min
